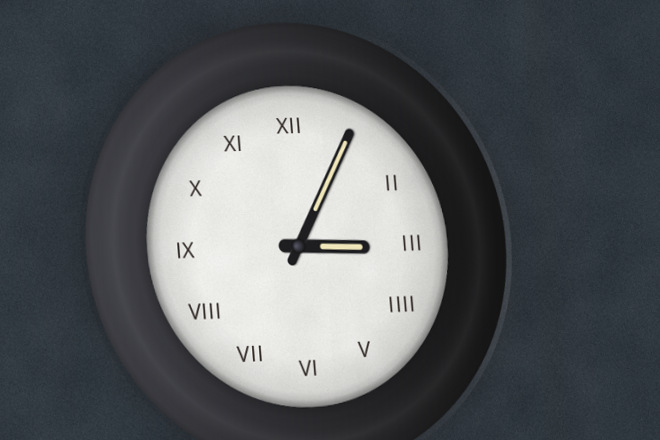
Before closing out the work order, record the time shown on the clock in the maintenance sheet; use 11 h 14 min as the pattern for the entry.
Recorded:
3 h 05 min
